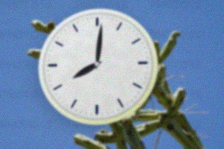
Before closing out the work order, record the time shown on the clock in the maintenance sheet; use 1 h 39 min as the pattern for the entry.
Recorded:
8 h 01 min
